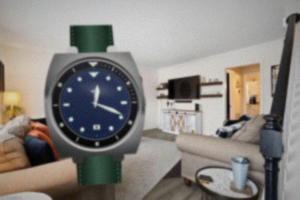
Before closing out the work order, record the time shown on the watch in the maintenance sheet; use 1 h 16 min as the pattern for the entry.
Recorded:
12 h 19 min
